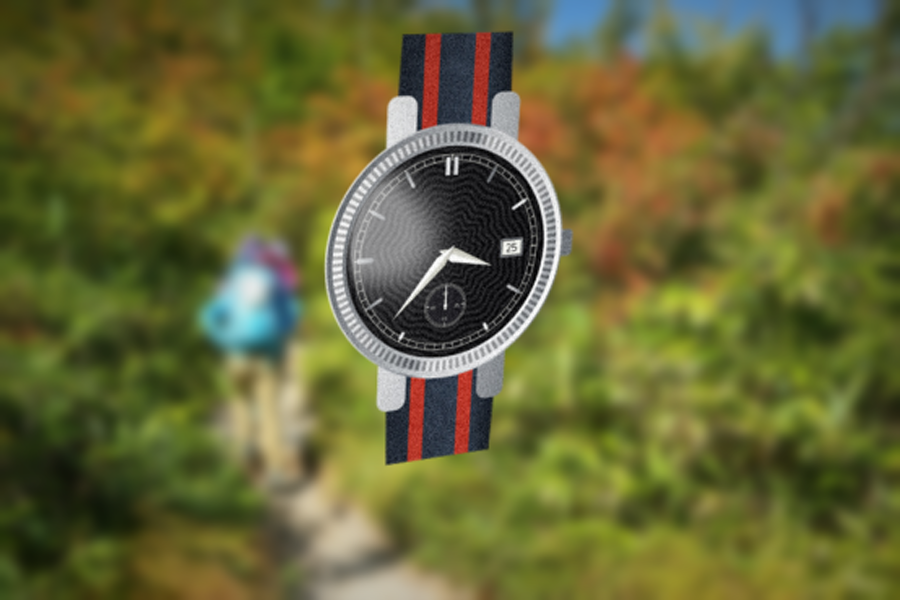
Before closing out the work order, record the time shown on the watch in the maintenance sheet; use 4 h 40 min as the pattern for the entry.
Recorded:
3 h 37 min
